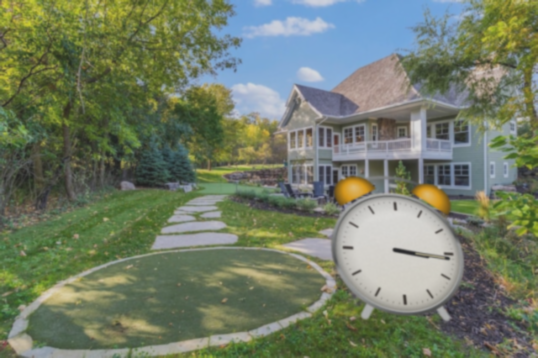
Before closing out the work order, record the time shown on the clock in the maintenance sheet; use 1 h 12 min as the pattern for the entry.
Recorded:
3 h 16 min
